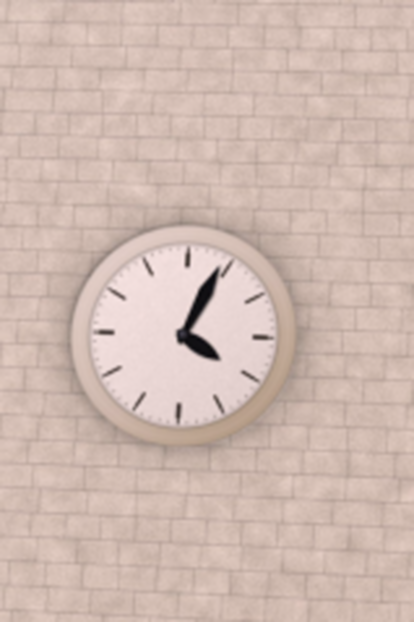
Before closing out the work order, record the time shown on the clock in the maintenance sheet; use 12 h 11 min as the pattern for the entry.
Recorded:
4 h 04 min
